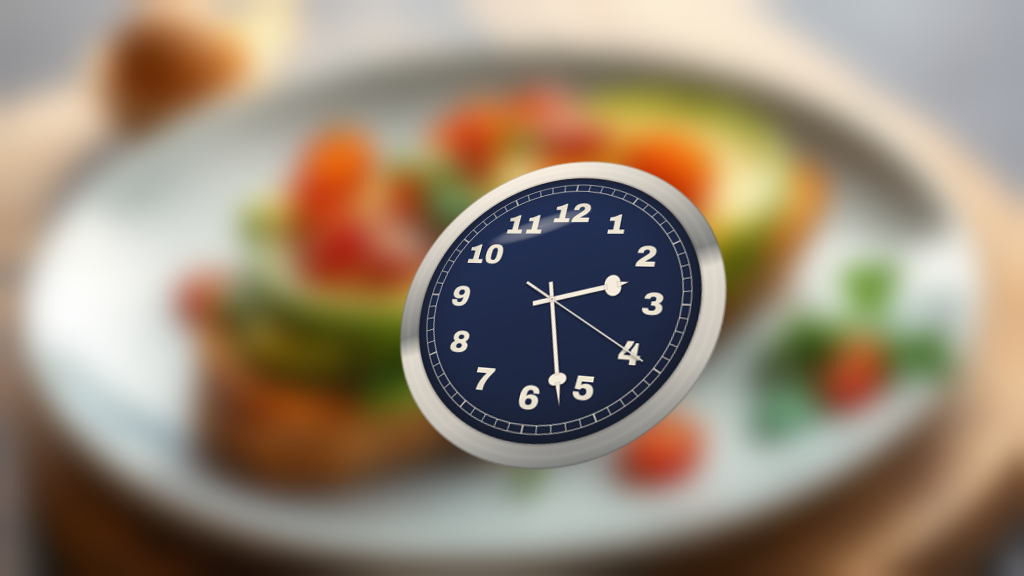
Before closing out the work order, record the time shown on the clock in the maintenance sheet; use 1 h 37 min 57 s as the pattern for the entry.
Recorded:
2 h 27 min 20 s
